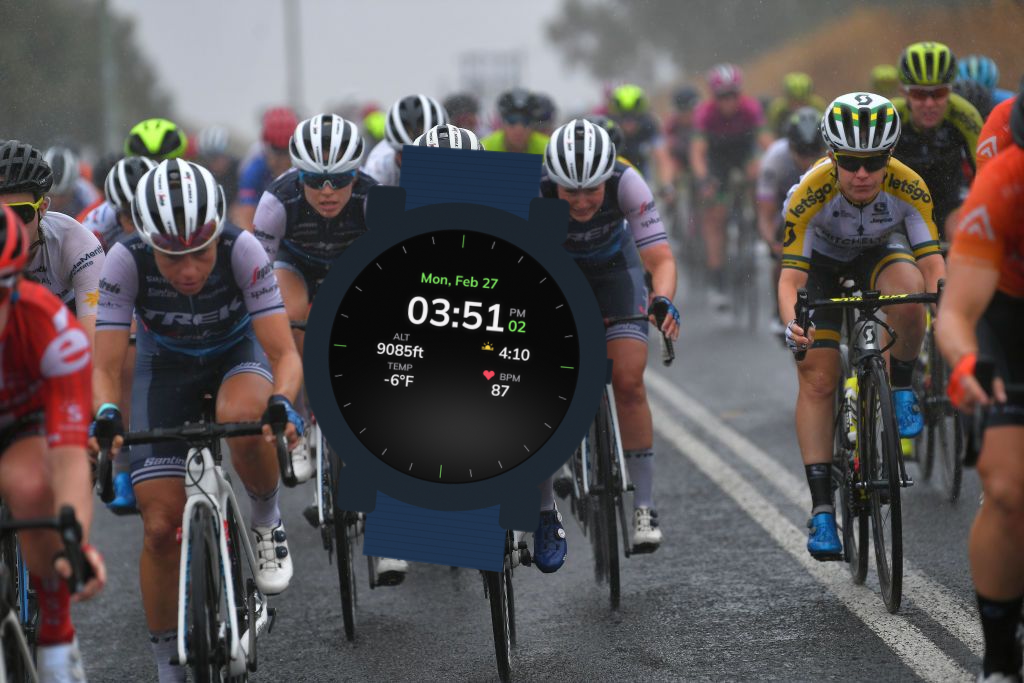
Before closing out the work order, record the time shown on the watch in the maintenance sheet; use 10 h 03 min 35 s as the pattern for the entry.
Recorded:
3 h 51 min 02 s
